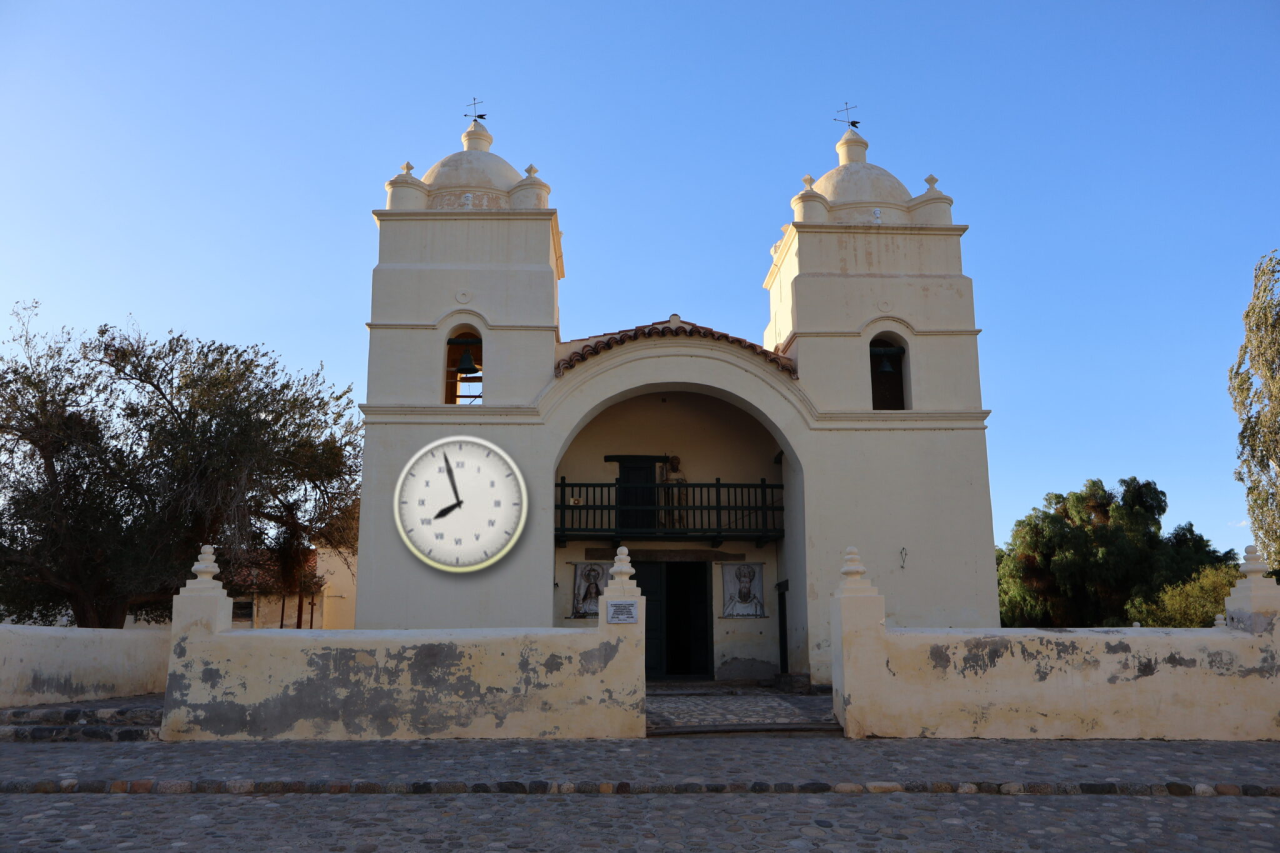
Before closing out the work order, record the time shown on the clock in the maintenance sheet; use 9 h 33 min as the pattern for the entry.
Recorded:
7 h 57 min
